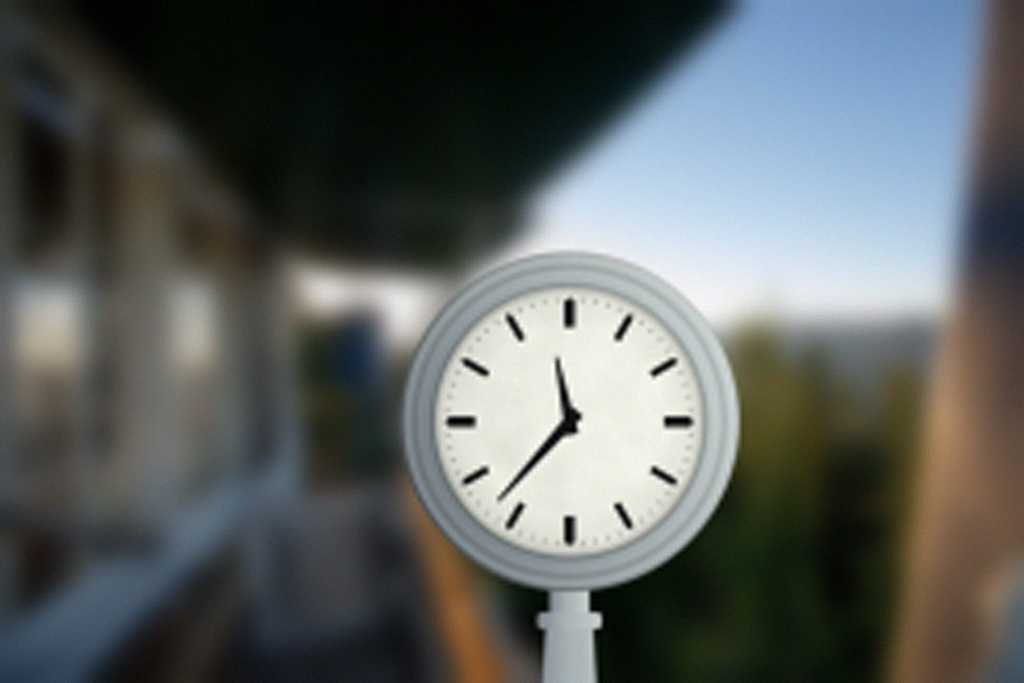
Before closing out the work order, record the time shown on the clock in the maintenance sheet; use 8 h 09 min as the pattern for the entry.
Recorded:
11 h 37 min
